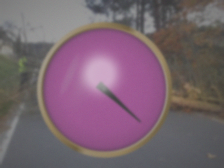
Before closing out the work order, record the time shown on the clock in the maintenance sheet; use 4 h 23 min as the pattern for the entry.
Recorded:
4 h 22 min
